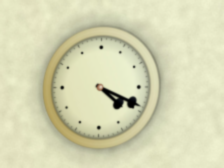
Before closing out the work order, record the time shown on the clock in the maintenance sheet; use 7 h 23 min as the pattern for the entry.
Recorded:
4 h 19 min
